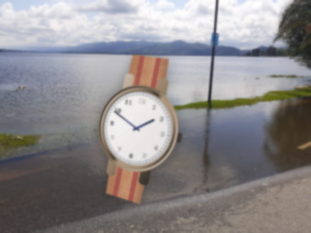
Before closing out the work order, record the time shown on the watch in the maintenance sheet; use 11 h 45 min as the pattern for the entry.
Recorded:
1 h 49 min
